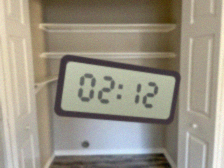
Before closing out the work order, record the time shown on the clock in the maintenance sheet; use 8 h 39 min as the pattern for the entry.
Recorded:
2 h 12 min
